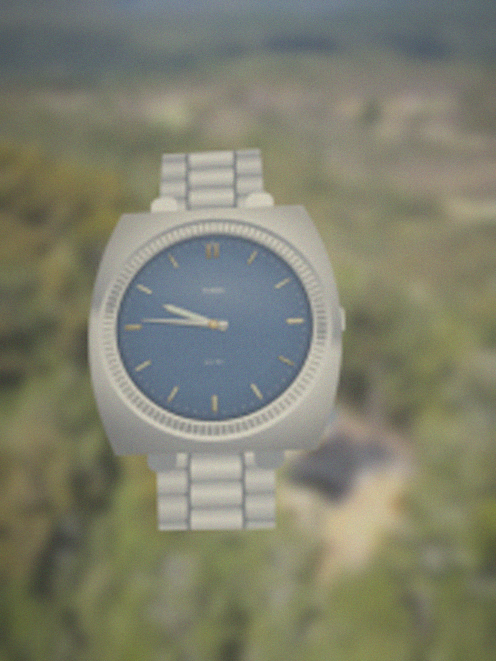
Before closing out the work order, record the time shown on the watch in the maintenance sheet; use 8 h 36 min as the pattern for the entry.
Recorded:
9 h 46 min
